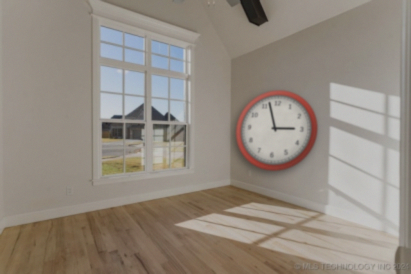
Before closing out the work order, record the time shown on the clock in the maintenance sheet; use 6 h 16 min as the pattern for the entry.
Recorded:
2 h 57 min
